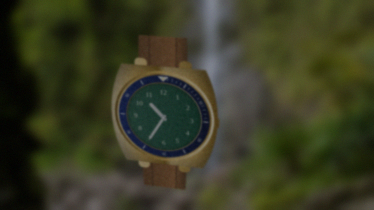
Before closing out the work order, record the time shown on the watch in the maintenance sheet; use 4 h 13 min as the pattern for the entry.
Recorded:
10 h 35 min
